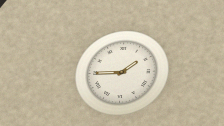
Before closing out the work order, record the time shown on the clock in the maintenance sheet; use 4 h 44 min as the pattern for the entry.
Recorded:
1 h 45 min
